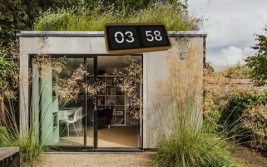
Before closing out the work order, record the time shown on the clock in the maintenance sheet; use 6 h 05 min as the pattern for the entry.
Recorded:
3 h 58 min
